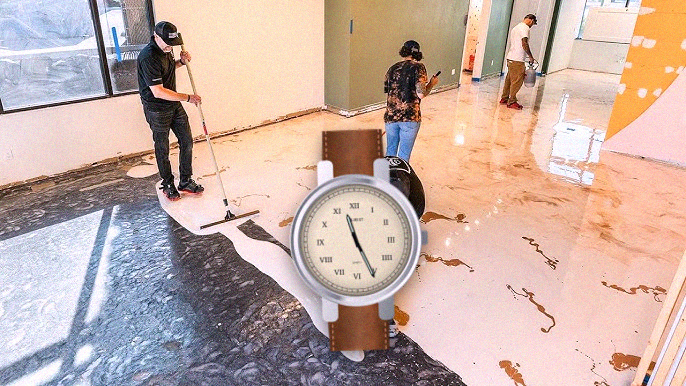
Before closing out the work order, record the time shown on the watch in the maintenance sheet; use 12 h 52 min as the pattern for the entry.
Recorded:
11 h 26 min
